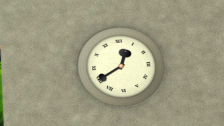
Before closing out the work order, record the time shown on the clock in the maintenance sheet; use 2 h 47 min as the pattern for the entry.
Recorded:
12 h 40 min
